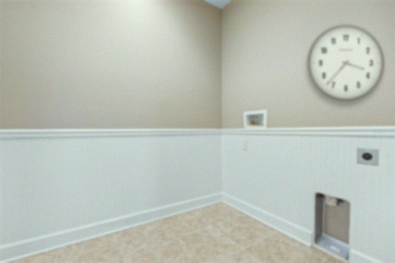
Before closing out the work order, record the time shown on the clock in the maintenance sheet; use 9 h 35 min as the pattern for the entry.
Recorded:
3 h 37 min
